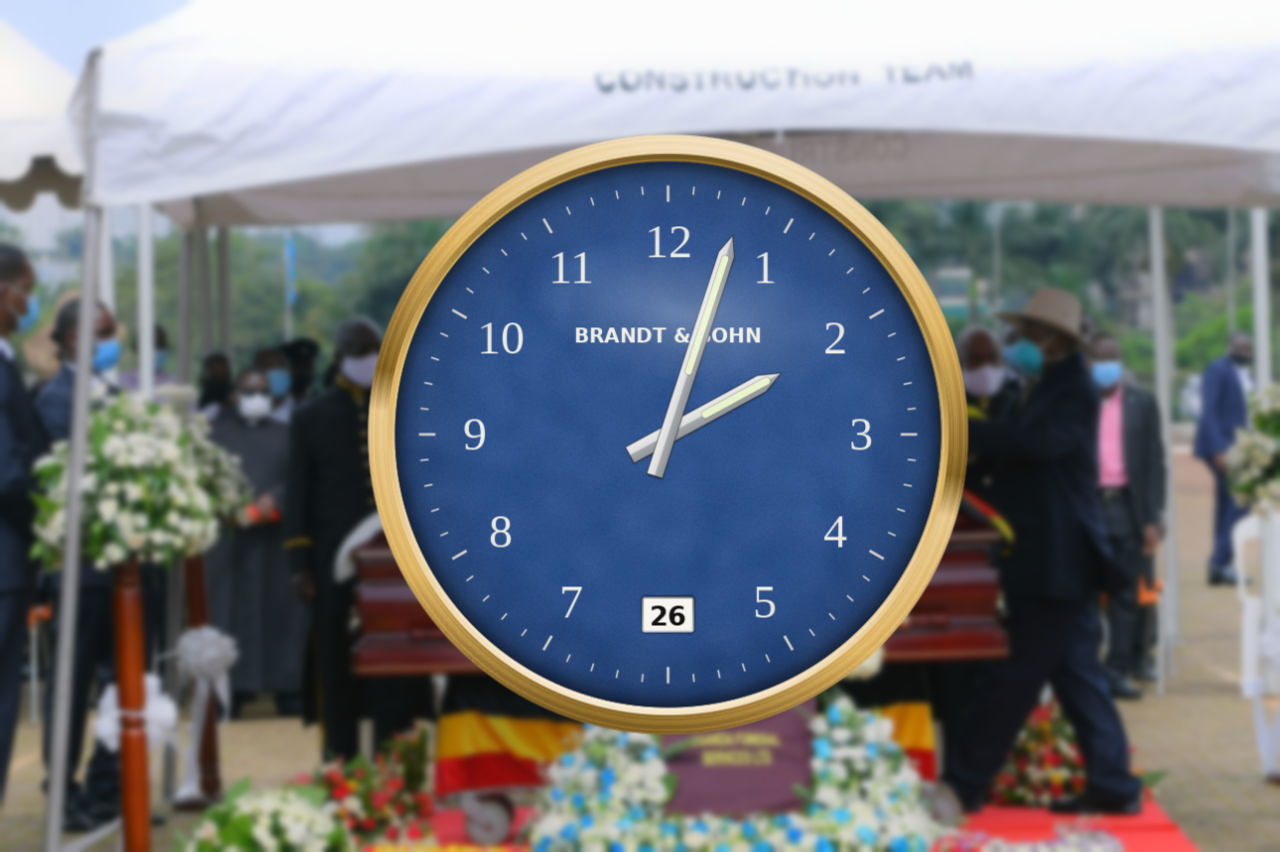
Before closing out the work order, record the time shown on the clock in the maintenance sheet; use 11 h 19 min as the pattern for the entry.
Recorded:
2 h 03 min
